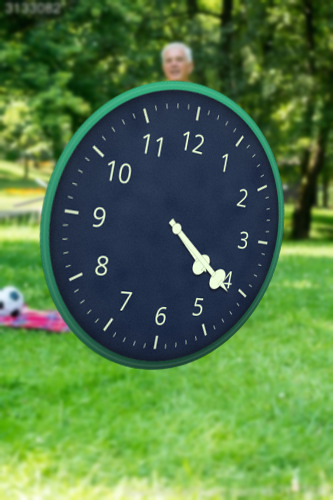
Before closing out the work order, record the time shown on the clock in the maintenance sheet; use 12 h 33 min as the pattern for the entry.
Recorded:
4 h 21 min
